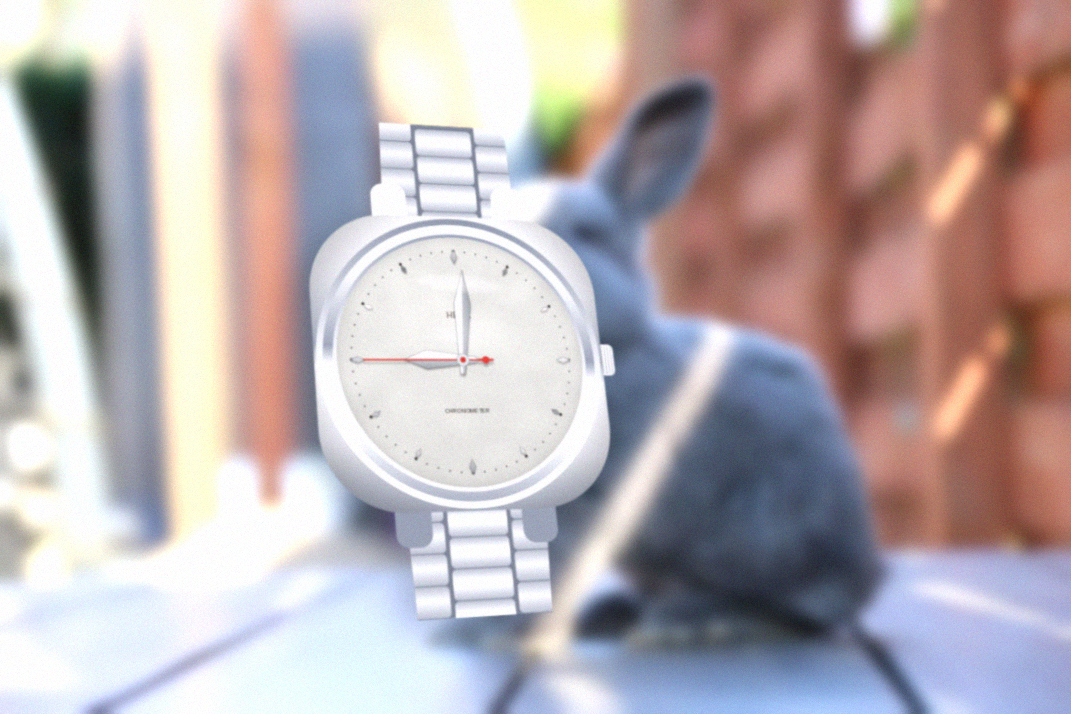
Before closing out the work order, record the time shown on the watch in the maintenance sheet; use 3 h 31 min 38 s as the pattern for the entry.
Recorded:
9 h 00 min 45 s
